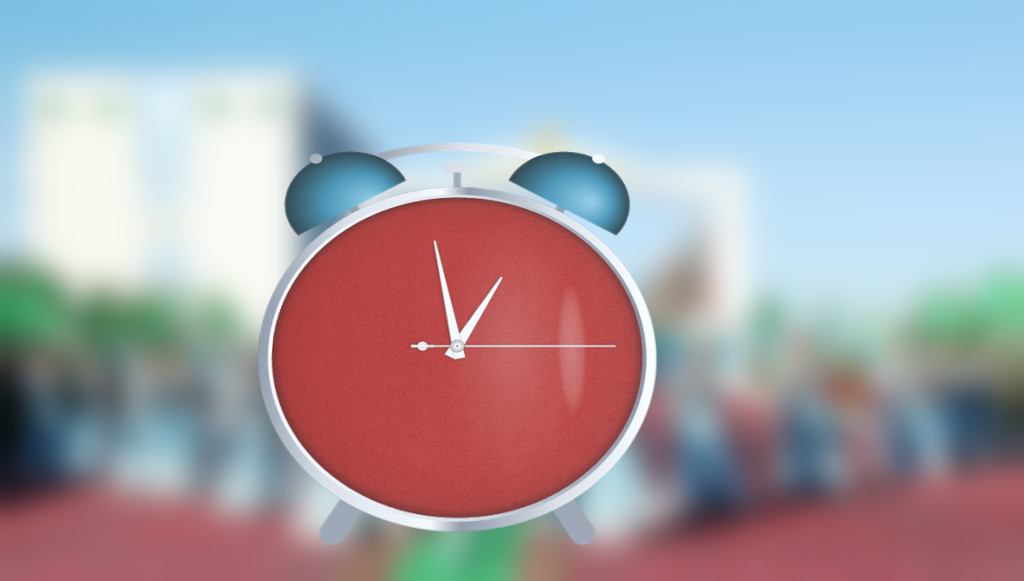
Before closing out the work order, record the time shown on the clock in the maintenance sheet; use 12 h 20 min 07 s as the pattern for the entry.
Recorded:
12 h 58 min 15 s
